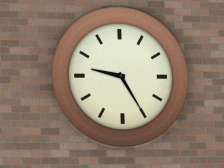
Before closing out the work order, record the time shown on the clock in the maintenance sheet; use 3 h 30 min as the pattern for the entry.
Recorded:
9 h 25 min
